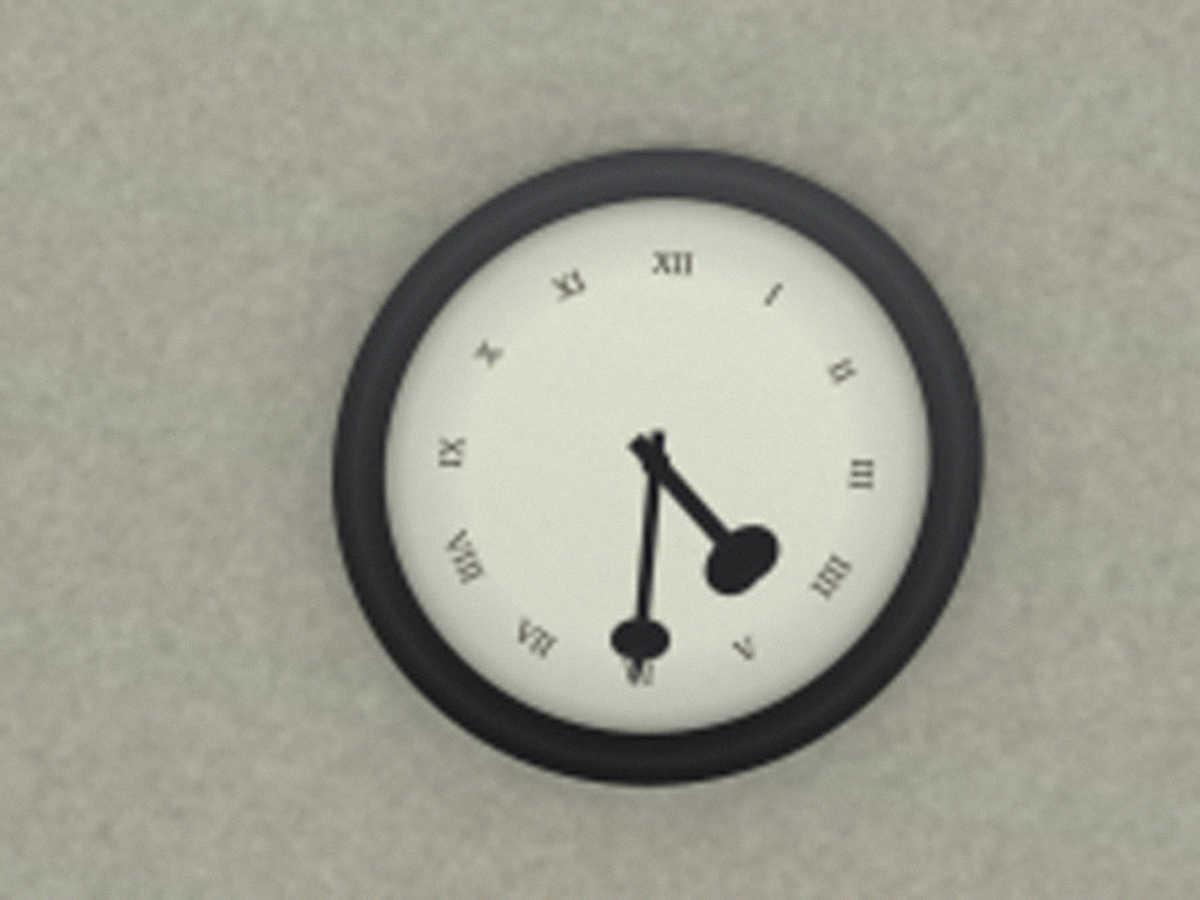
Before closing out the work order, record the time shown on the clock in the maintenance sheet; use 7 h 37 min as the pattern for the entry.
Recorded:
4 h 30 min
